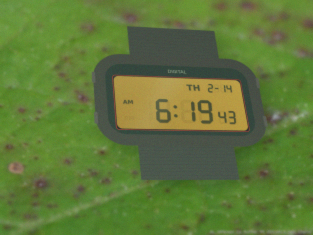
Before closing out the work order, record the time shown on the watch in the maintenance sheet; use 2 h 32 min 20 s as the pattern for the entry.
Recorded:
6 h 19 min 43 s
